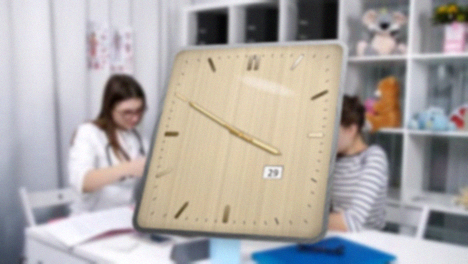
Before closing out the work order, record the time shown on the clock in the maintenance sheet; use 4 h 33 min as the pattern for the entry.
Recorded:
3 h 50 min
